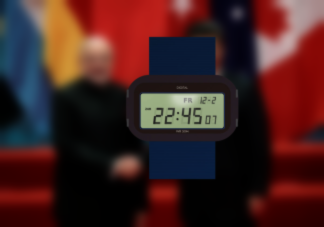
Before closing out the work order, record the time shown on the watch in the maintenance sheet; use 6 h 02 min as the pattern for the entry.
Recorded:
22 h 45 min
